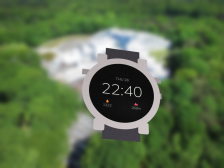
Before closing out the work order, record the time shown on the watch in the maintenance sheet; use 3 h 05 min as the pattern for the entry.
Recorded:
22 h 40 min
